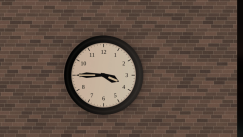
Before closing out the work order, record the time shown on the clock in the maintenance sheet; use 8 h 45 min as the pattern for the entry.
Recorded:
3 h 45 min
